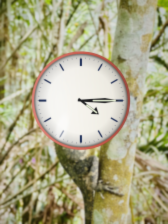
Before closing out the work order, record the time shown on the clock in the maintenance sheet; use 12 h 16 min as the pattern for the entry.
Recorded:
4 h 15 min
